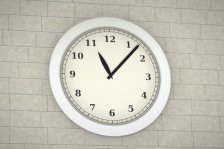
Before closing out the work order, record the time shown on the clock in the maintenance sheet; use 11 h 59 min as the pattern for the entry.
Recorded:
11 h 07 min
